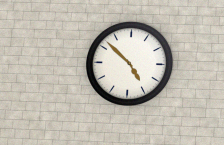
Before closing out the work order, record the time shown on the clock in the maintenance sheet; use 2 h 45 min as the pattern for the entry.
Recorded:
4 h 52 min
